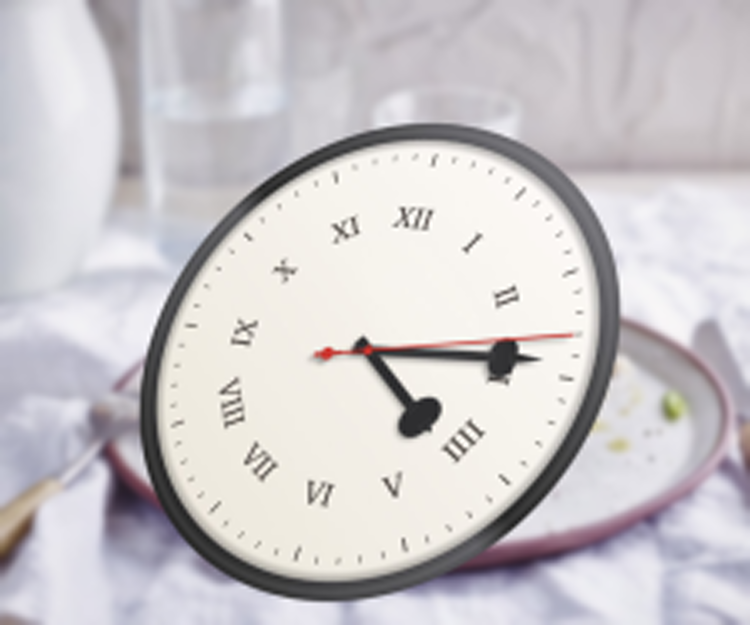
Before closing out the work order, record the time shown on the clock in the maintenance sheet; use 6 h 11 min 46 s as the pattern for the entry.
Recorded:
4 h 14 min 13 s
